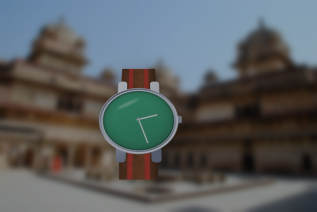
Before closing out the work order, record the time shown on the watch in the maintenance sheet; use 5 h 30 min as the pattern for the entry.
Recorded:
2 h 27 min
